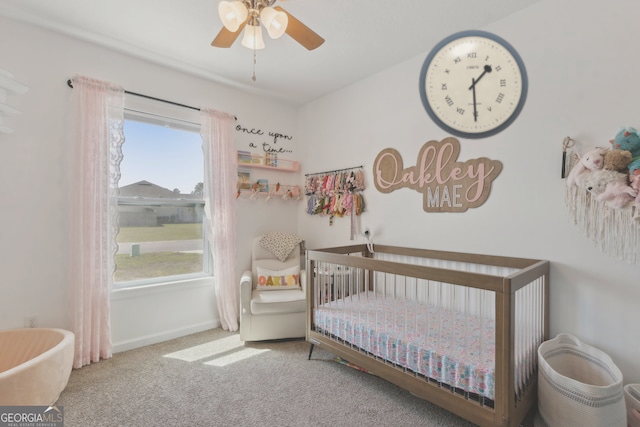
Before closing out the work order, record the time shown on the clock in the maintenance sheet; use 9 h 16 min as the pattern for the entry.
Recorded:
1 h 30 min
